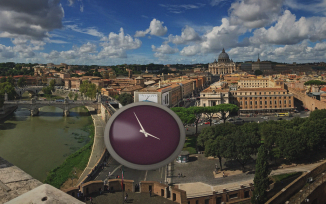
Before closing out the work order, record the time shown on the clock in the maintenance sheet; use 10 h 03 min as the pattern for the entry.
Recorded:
3 h 56 min
